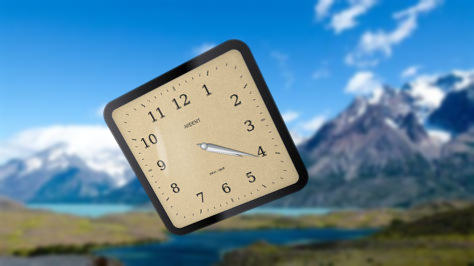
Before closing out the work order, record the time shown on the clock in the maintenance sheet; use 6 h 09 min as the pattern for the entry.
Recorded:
4 h 21 min
